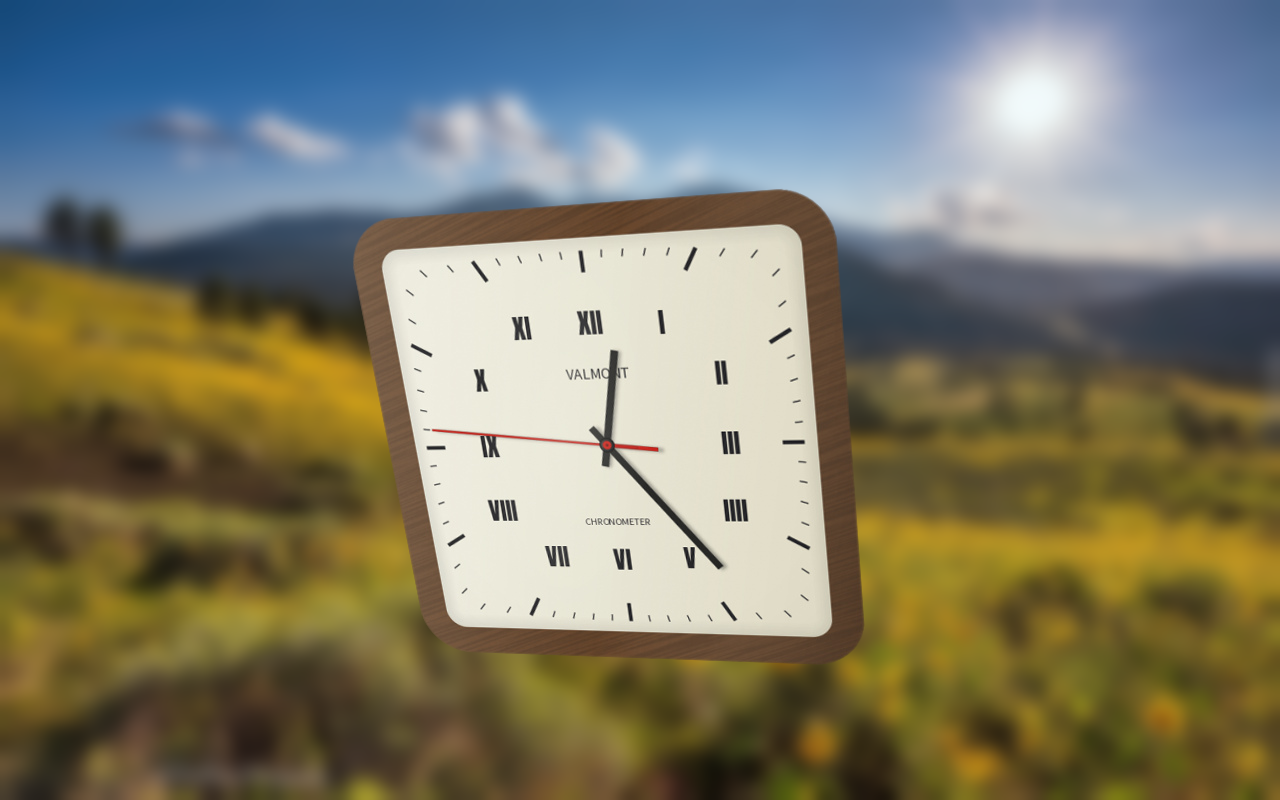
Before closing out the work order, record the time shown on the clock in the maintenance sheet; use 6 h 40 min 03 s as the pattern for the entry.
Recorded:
12 h 23 min 46 s
